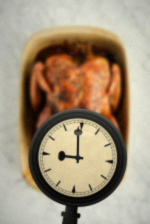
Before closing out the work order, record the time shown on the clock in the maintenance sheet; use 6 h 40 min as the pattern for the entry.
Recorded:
8 h 59 min
